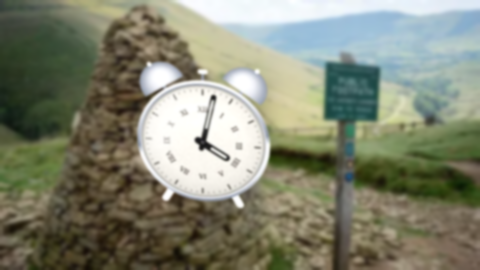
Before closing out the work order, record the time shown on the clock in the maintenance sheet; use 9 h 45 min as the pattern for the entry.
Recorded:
4 h 02 min
